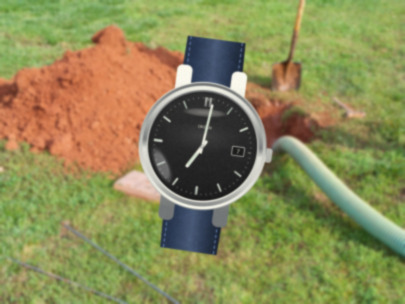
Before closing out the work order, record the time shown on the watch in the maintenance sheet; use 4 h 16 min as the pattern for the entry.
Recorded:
7 h 01 min
